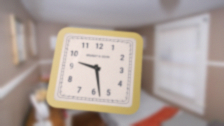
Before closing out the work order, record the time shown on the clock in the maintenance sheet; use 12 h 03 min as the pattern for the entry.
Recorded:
9 h 28 min
